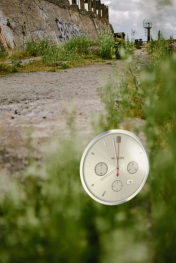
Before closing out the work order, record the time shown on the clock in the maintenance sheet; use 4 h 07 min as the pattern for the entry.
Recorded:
7 h 58 min
